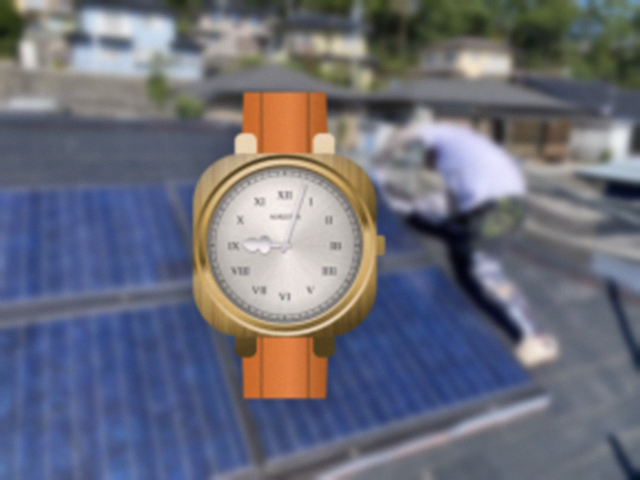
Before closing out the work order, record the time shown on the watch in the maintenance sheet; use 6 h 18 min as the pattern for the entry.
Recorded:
9 h 03 min
